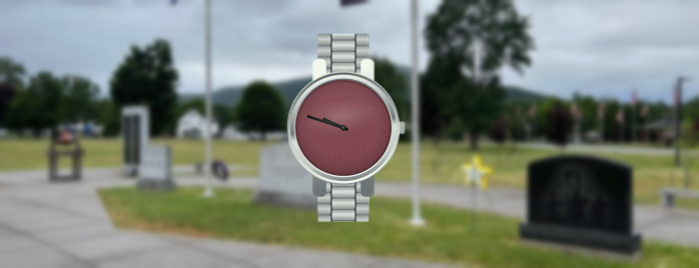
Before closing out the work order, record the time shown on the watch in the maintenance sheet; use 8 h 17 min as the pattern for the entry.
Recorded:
9 h 48 min
